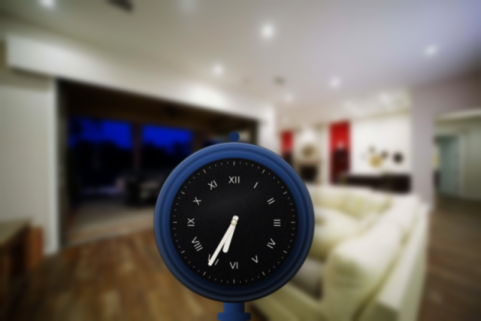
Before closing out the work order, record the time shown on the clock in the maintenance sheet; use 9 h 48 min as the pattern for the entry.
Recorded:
6 h 35 min
